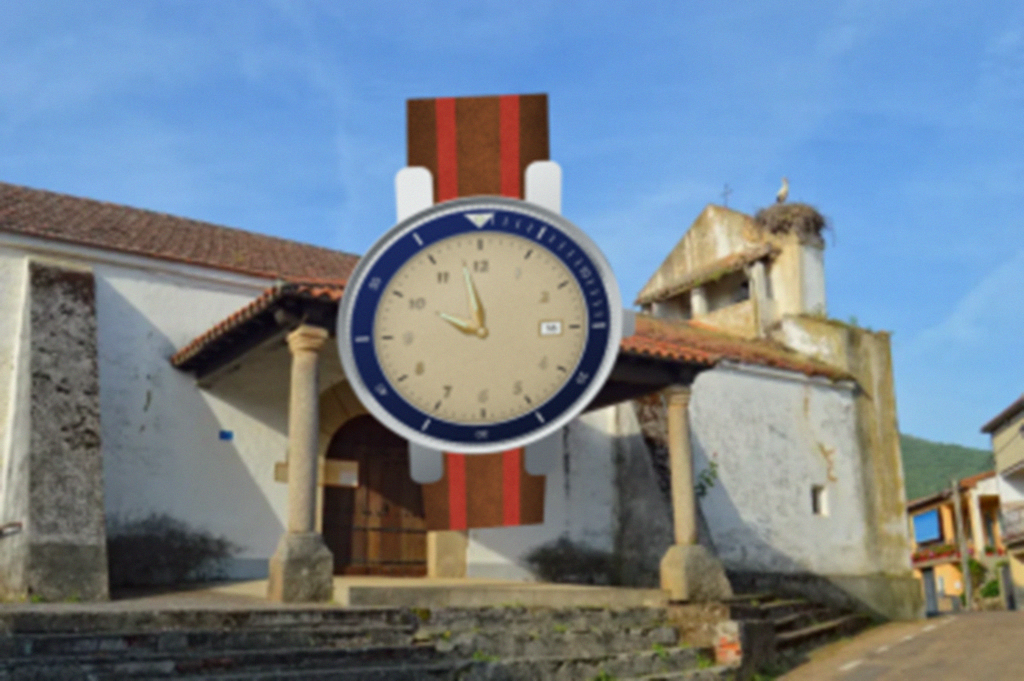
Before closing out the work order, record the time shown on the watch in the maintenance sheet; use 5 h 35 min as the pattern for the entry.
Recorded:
9 h 58 min
